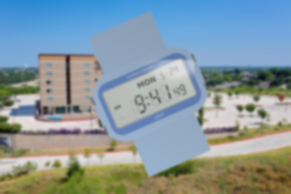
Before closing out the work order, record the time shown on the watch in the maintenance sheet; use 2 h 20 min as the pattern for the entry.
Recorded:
9 h 41 min
